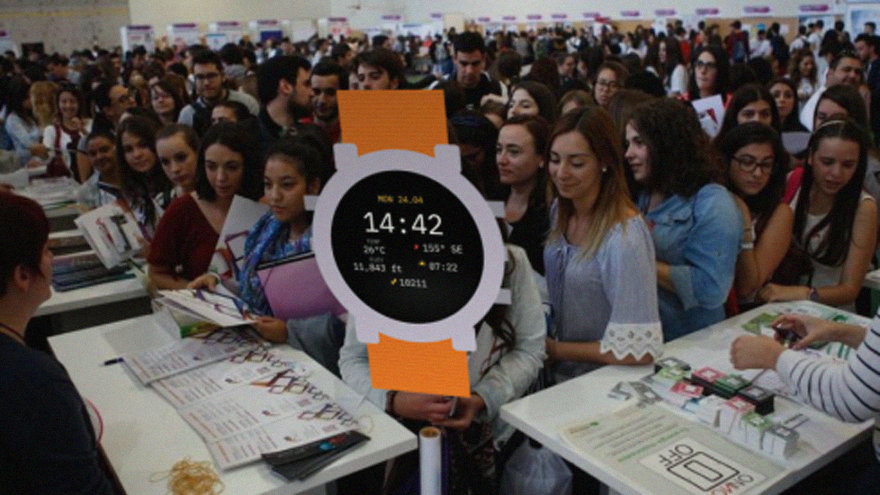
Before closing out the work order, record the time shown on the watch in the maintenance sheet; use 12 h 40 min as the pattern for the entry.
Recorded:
14 h 42 min
